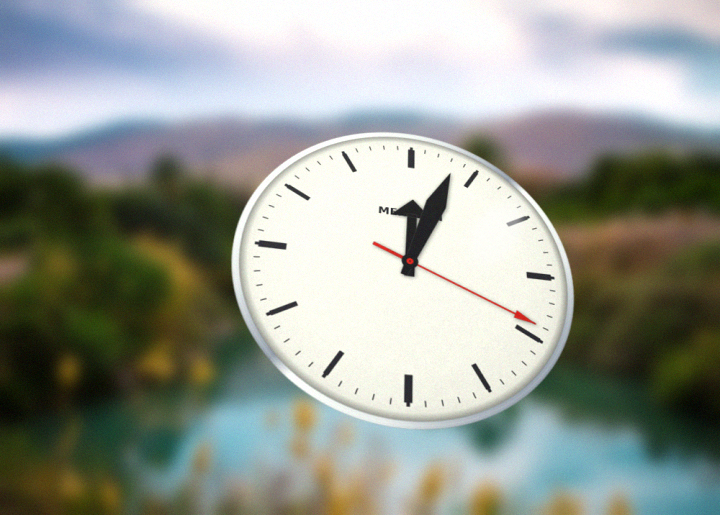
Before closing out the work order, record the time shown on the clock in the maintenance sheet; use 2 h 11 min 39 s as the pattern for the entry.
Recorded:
12 h 03 min 19 s
